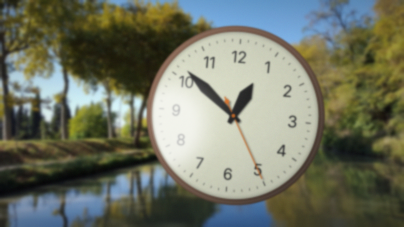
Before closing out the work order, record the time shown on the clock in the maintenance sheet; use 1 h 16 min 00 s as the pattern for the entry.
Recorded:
12 h 51 min 25 s
